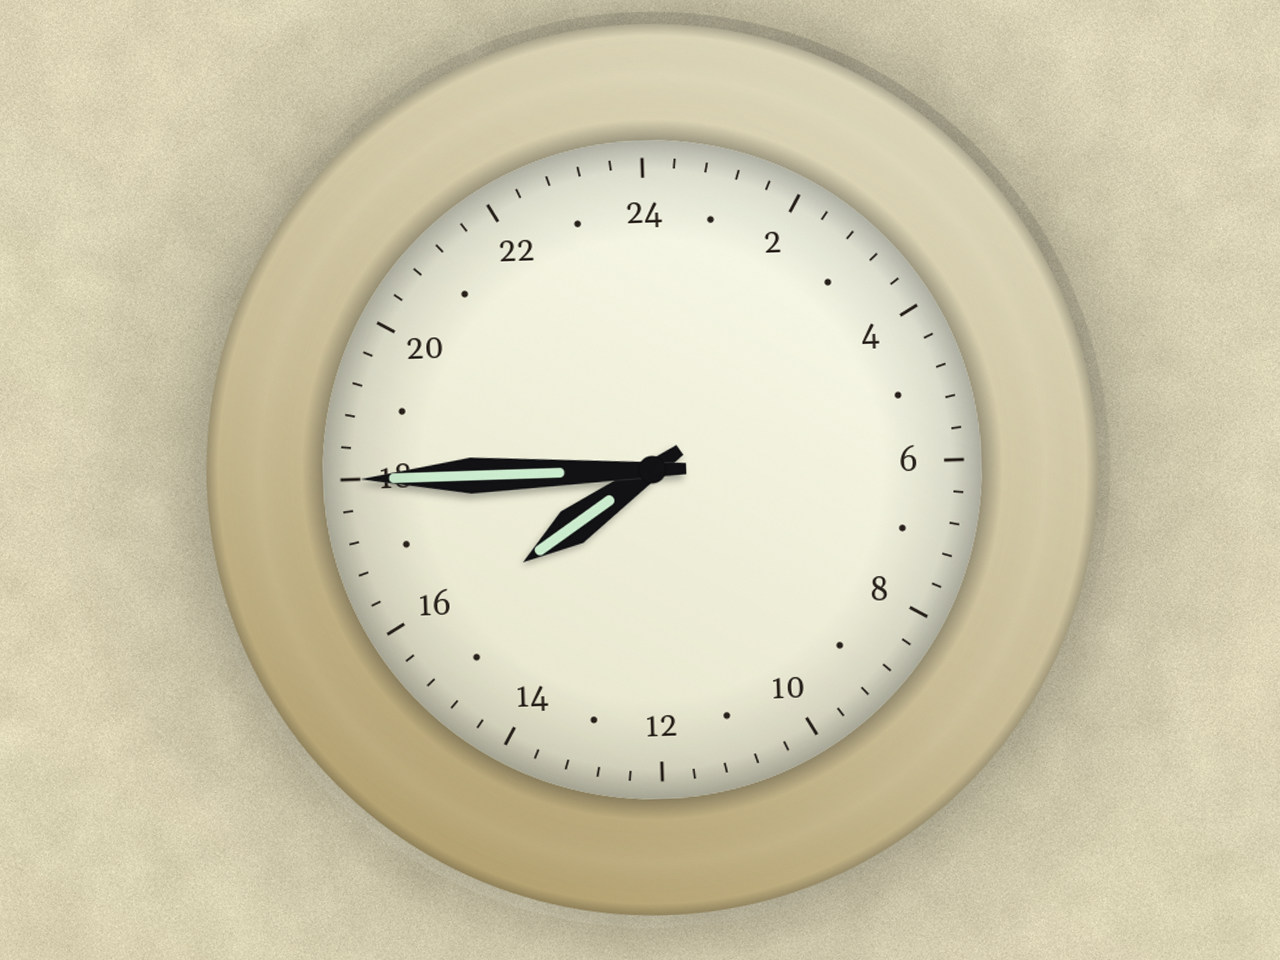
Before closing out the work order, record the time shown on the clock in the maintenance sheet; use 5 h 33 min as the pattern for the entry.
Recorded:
15 h 45 min
